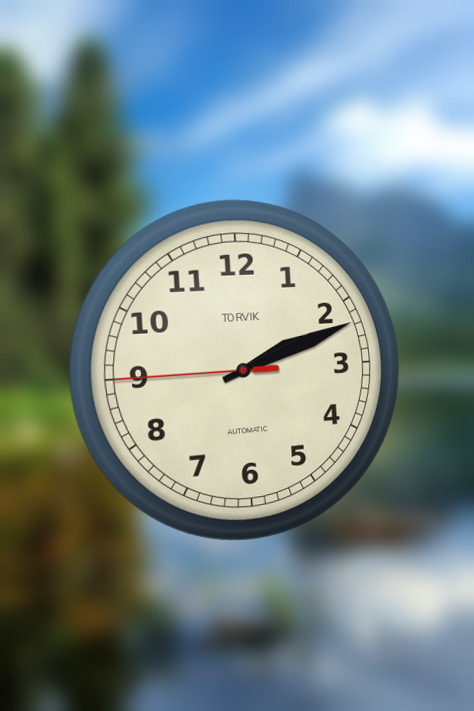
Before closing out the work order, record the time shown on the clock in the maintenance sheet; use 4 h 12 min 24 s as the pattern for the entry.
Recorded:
2 h 11 min 45 s
